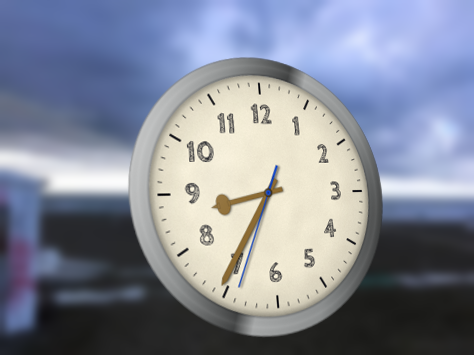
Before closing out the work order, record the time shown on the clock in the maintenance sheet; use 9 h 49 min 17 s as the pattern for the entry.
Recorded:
8 h 35 min 34 s
